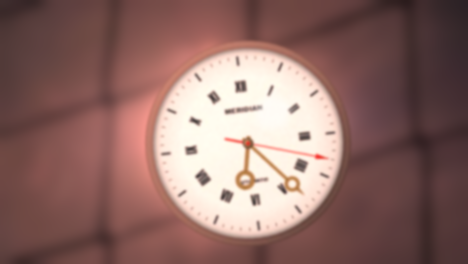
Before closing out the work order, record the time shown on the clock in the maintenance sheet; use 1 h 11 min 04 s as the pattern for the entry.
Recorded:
6 h 23 min 18 s
